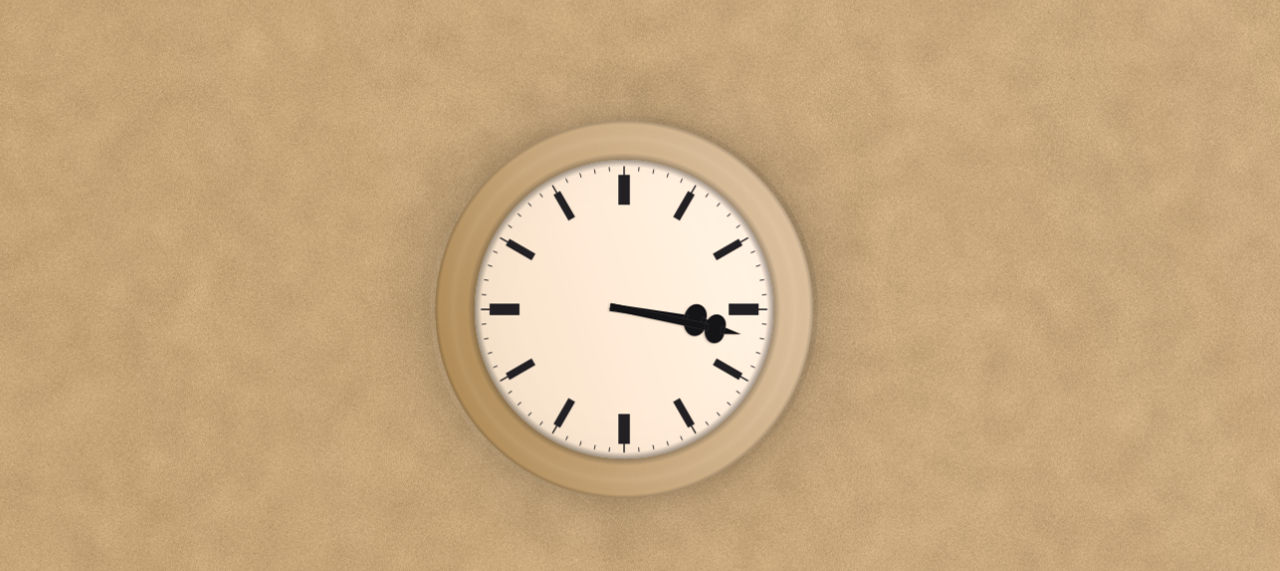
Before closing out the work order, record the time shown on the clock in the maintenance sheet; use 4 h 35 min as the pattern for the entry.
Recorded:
3 h 17 min
